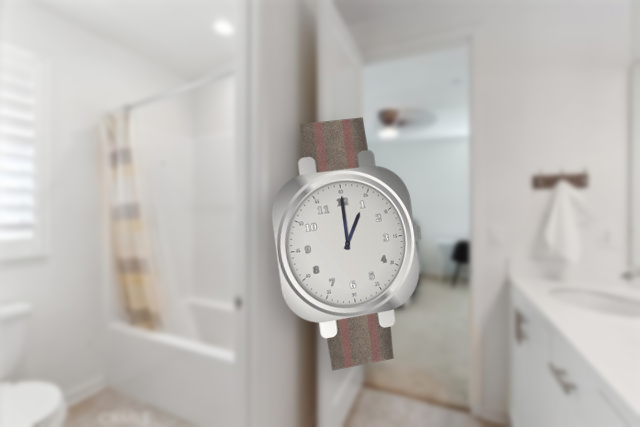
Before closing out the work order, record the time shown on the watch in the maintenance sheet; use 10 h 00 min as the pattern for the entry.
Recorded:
1 h 00 min
